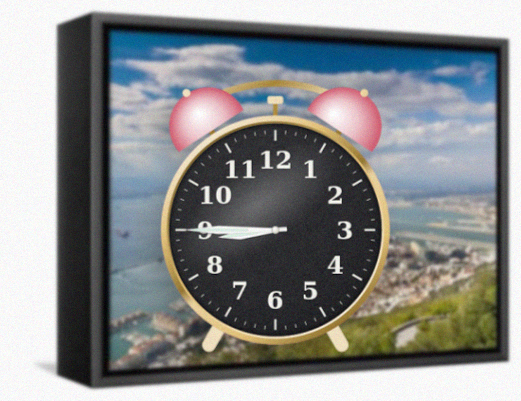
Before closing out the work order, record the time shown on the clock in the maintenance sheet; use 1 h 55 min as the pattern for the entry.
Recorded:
8 h 45 min
